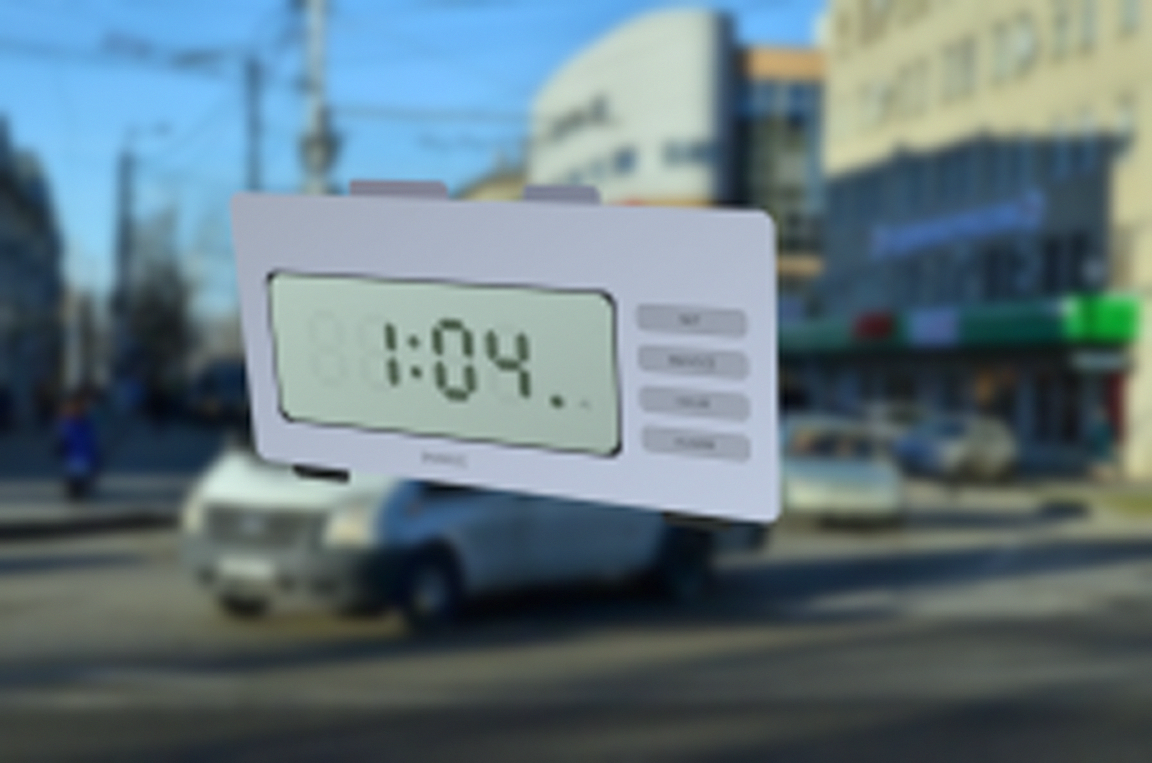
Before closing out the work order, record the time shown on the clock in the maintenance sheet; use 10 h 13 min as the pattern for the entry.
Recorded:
1 h 04 min
